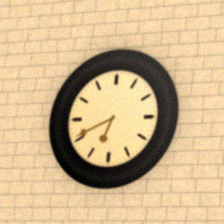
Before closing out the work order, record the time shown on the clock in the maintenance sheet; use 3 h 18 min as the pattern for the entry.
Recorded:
6 h 41 min
